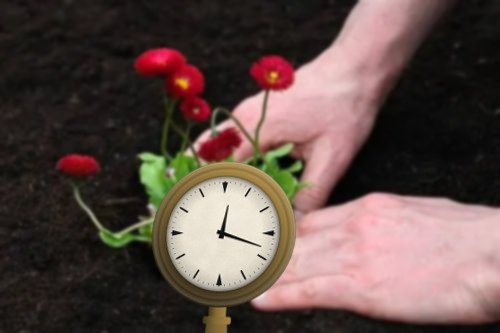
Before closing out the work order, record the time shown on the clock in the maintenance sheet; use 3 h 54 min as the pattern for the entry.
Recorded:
12 h 18 min
